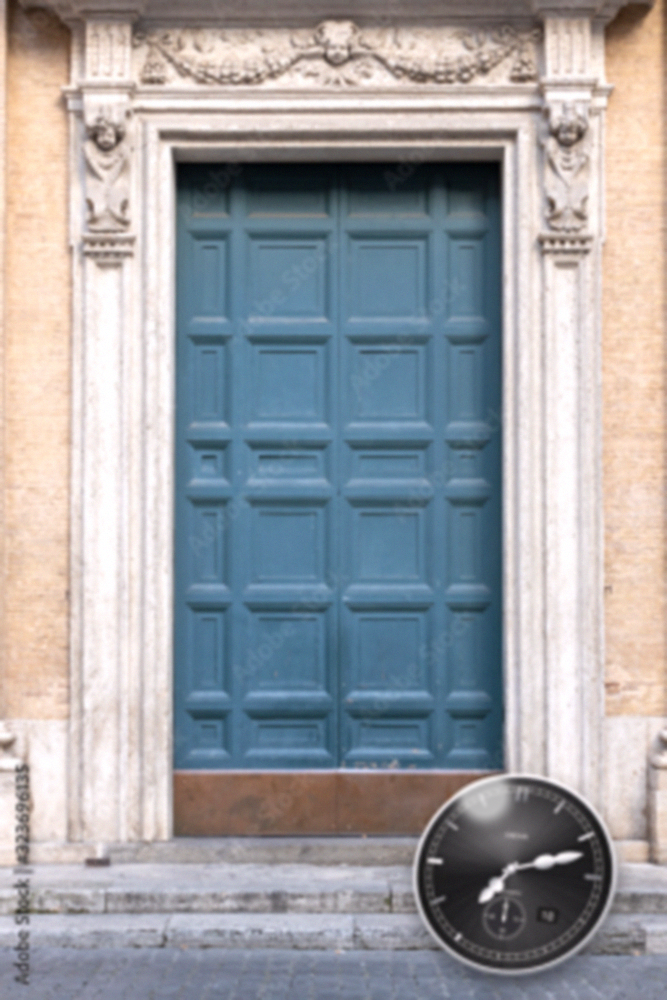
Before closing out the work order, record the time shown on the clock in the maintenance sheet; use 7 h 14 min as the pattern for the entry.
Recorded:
7 h 12 min
